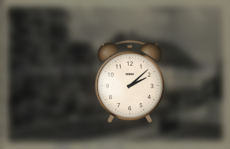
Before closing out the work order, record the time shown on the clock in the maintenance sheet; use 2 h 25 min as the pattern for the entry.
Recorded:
2 h 08 min
